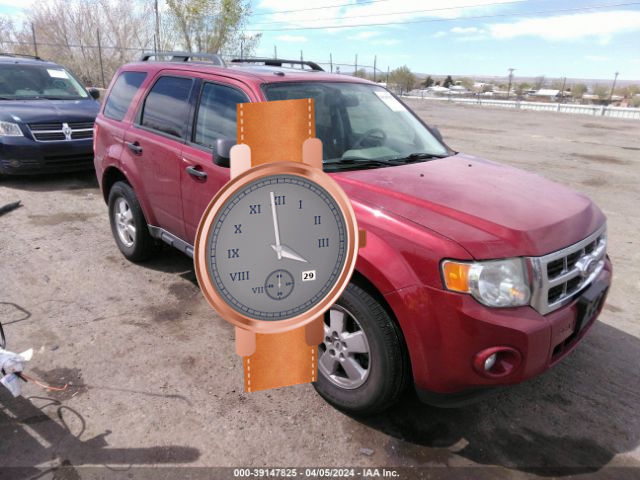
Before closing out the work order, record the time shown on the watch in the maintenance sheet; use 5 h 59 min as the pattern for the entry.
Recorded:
3 h 59 min
